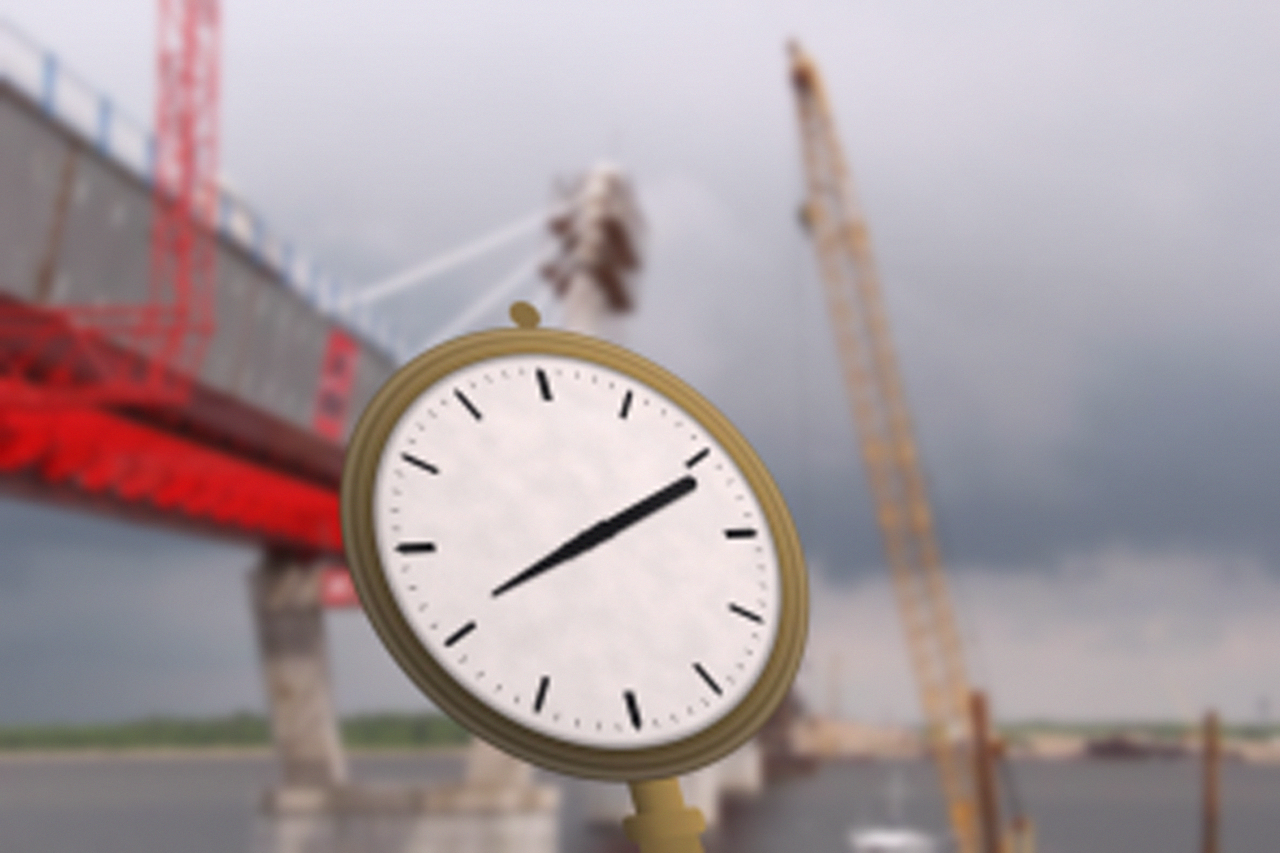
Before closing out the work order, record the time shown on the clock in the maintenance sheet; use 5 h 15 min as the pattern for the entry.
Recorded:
8 h 11 min
